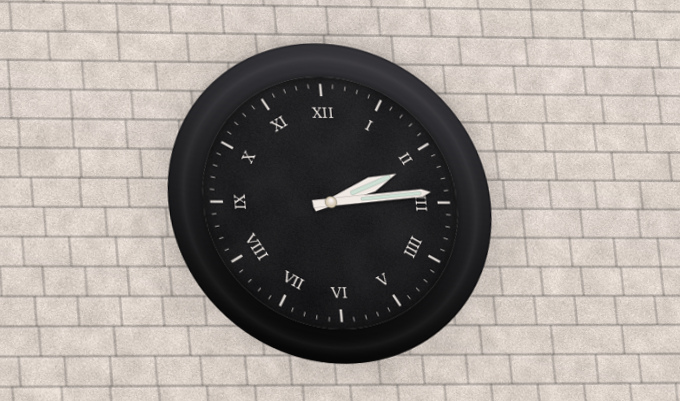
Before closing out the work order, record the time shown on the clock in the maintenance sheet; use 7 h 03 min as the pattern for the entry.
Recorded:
2 h 14 min
